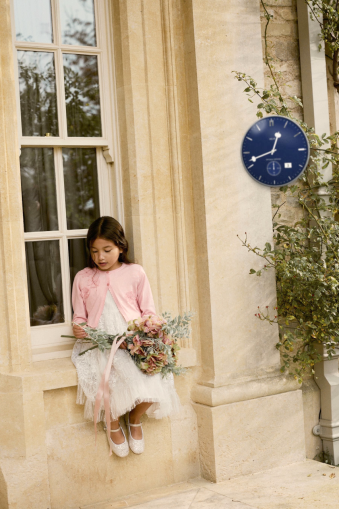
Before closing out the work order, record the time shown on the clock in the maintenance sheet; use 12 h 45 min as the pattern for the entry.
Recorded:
12 h 42 min
